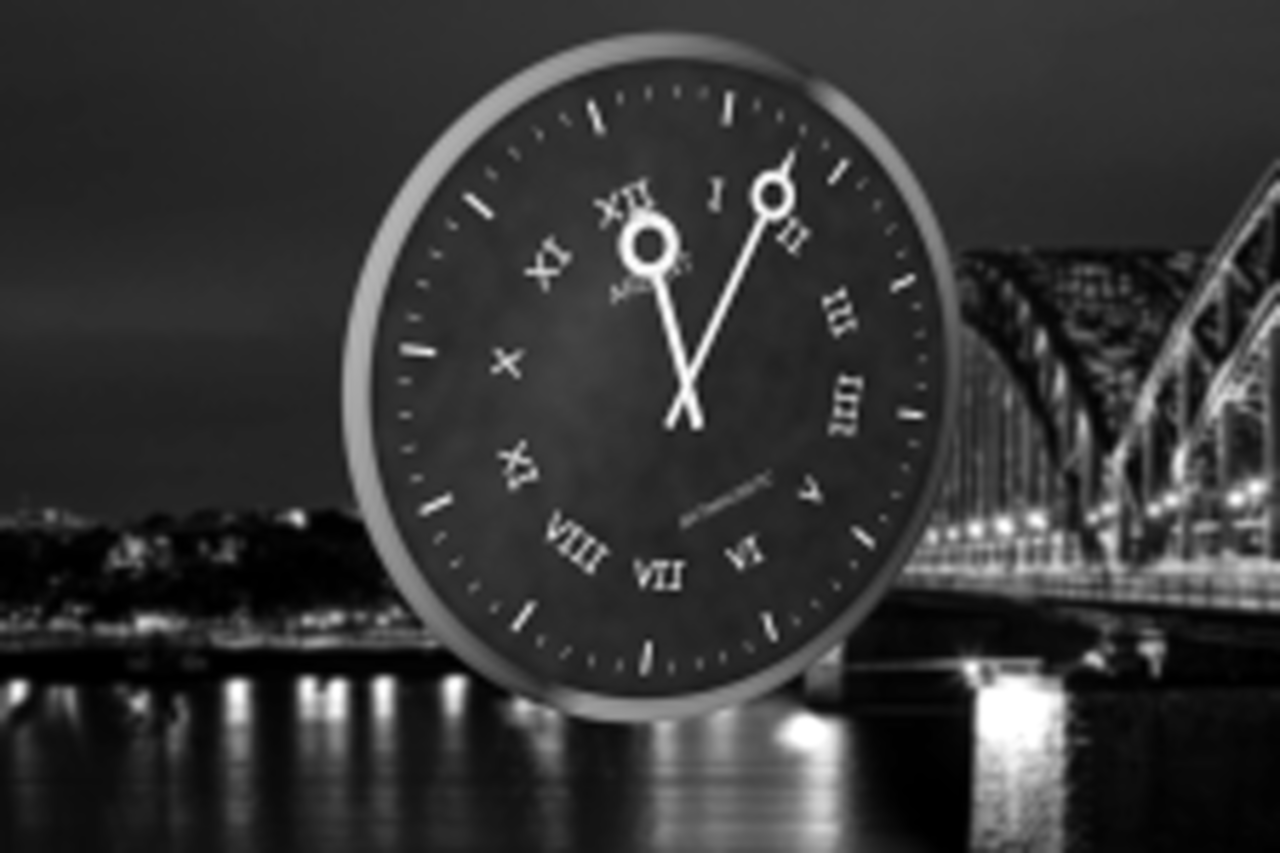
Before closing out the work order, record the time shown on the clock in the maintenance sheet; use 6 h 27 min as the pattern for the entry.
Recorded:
12 h 08 min
